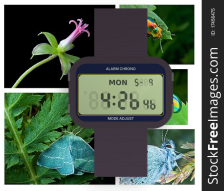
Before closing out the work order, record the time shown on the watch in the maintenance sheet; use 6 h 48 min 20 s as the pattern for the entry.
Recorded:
4 h 26 min 46 s
